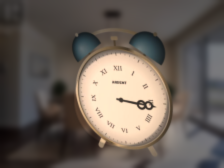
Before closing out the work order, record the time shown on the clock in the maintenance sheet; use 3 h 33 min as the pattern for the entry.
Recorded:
3 h 16 min
